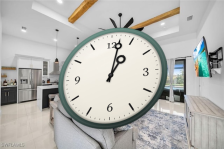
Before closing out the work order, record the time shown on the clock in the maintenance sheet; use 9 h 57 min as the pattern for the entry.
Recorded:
1 h 02 min
